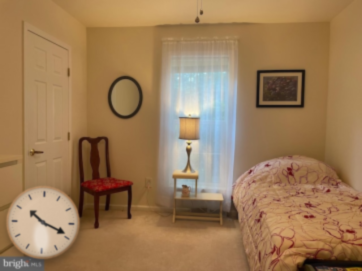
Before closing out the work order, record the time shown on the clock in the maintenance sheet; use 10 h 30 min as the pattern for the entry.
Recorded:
10 h 19 min
